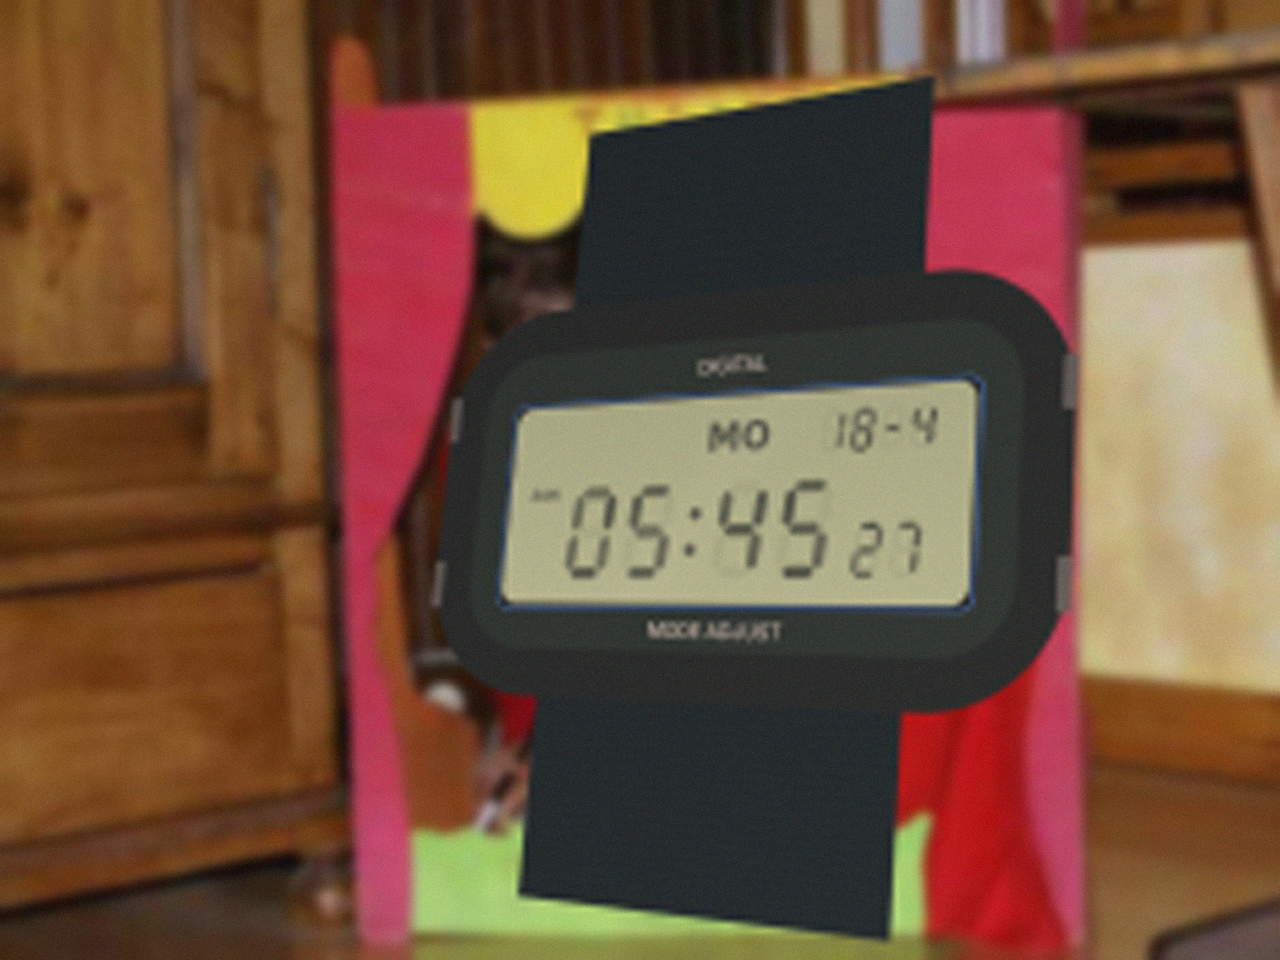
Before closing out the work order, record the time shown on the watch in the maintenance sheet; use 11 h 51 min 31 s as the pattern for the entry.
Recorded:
5 h 45 min 27 s
